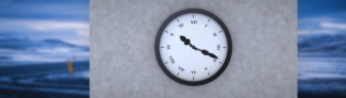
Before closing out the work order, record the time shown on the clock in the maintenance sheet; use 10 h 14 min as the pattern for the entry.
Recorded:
10 h 19 min
